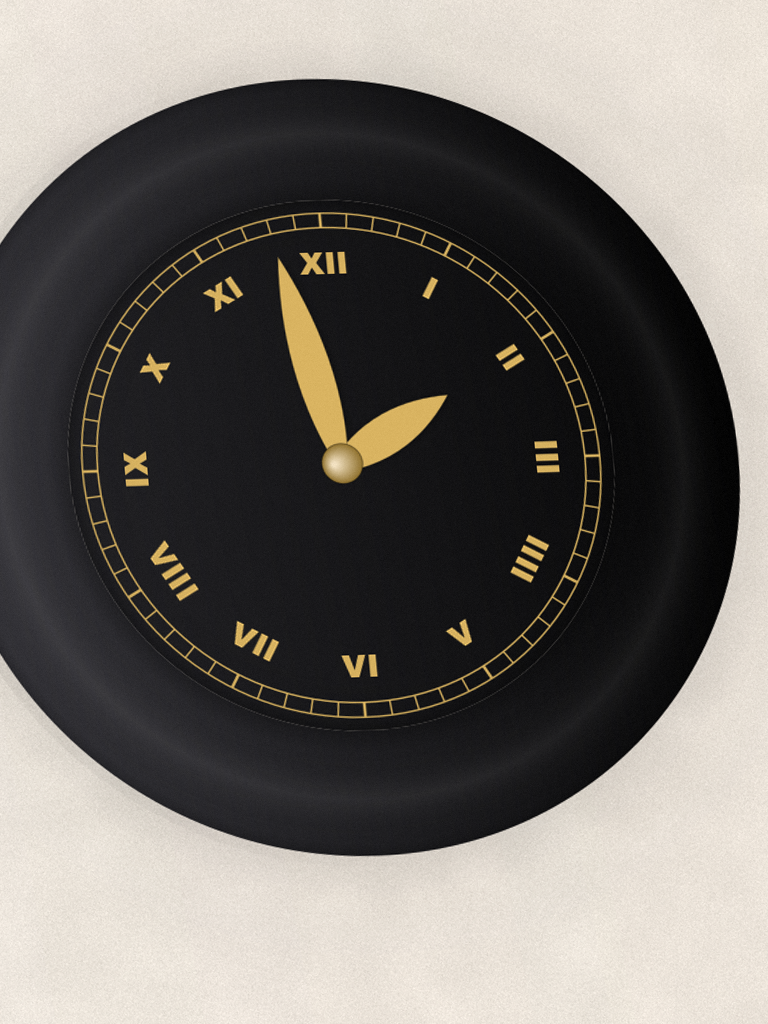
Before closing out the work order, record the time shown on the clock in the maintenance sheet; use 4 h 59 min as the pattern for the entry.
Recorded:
1 h 58 min
